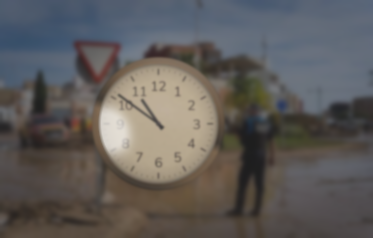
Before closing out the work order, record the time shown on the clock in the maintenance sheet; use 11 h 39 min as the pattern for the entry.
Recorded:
10 h 51 min
